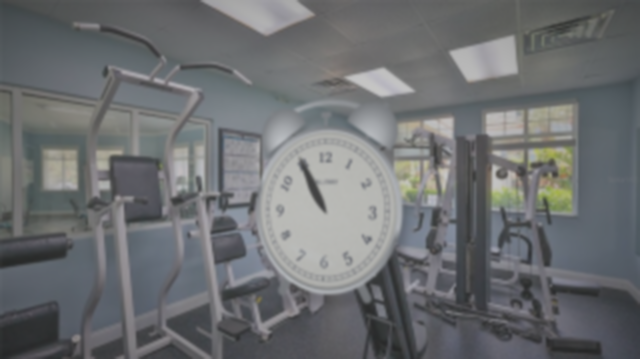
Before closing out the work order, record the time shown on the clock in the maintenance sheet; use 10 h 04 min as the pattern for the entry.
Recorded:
10 h 55 min
